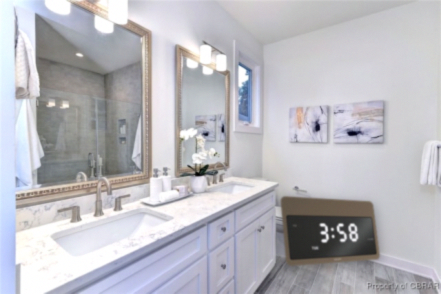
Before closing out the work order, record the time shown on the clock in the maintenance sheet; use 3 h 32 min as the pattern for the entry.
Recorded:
3 h 58 min
